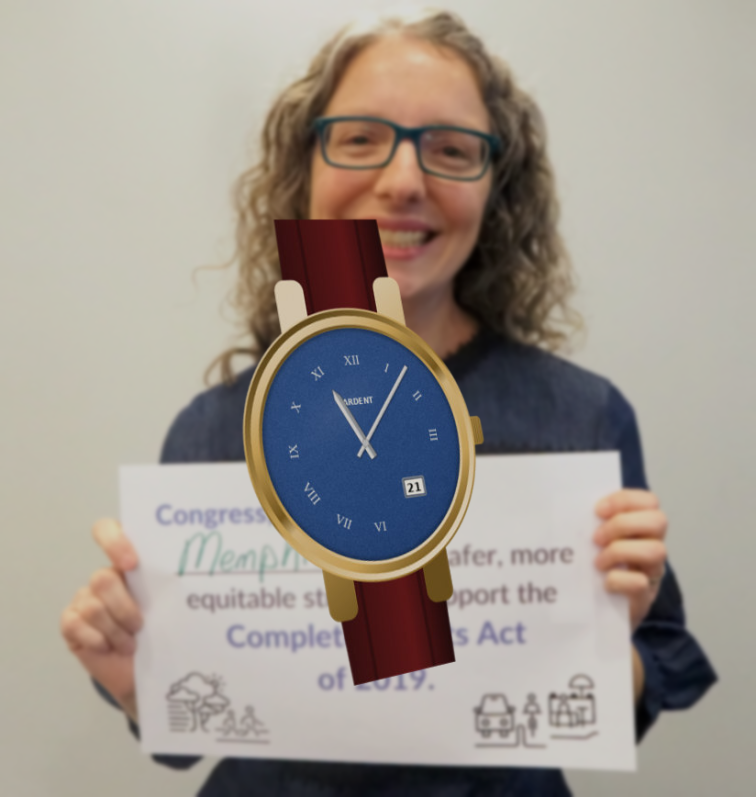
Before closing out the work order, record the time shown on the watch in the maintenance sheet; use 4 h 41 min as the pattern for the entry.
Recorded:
11 h 07 min
